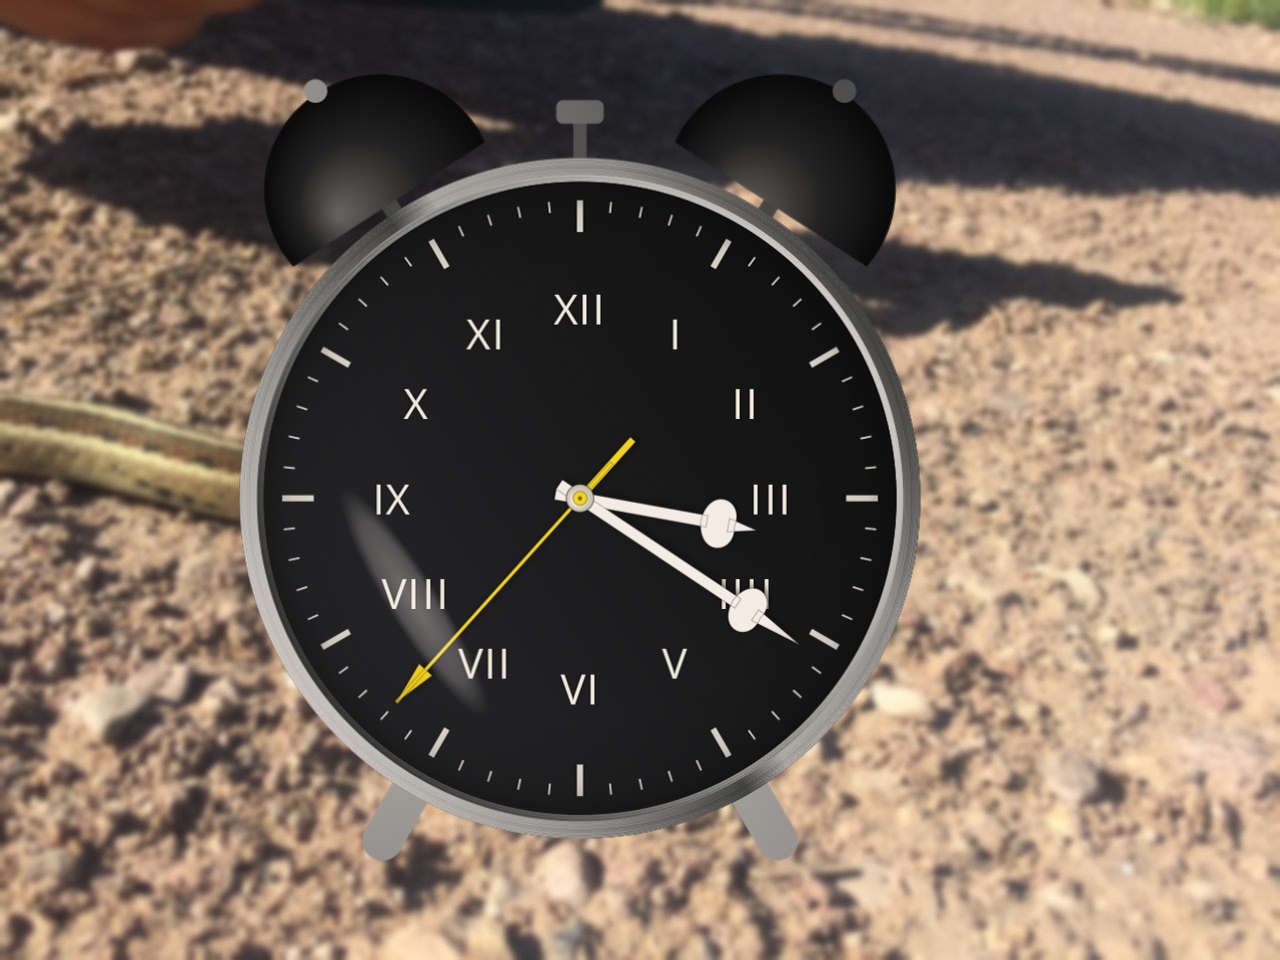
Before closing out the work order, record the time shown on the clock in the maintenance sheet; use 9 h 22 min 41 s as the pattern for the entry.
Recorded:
3 h 20 min 37 s
